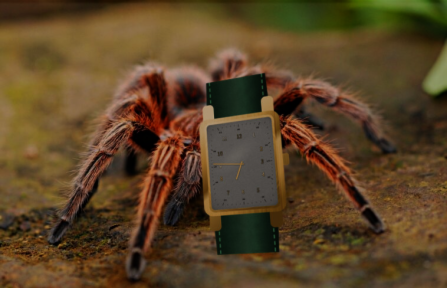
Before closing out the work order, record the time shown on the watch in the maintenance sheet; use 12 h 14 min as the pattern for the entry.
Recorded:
6 h 46 min
